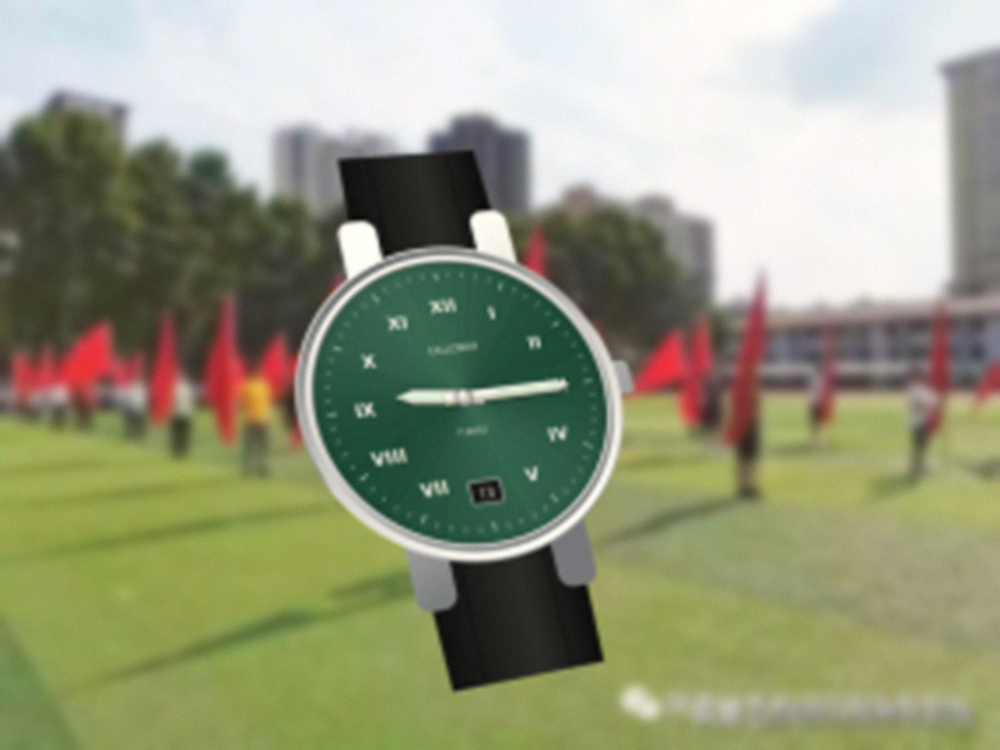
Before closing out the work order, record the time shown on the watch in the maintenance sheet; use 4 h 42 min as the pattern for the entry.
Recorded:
9 h 15 min
